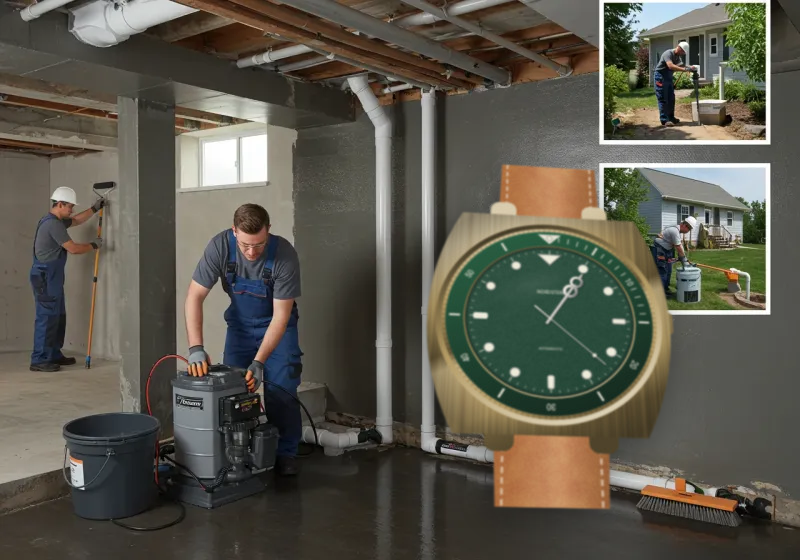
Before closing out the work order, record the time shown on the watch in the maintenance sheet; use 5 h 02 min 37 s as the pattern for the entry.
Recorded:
1 h 05 min 22 s
